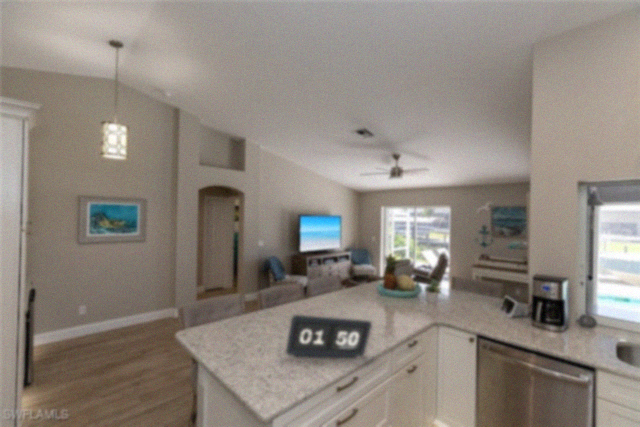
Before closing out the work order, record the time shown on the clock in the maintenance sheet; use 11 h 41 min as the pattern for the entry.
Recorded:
1 h 50 min
